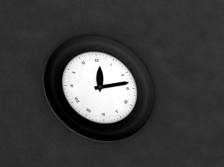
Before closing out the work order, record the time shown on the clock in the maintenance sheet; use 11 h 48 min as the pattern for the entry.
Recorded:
12 h 13 min
